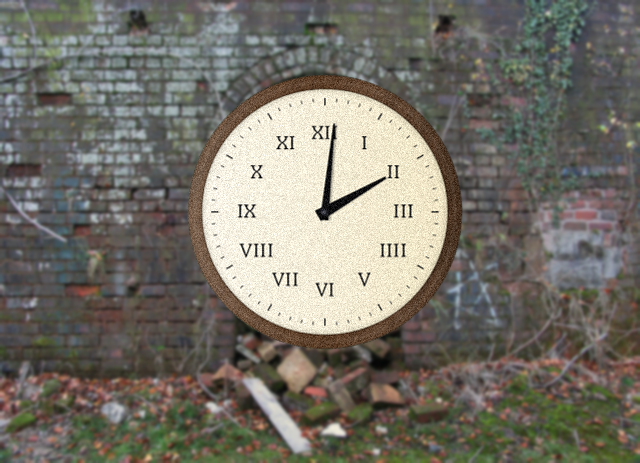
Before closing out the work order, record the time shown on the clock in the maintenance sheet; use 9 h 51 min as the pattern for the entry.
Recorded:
2 h 01 min
